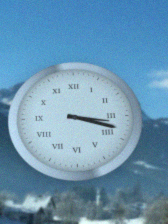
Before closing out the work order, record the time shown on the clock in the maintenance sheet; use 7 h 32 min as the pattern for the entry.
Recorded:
3 h 18 min
